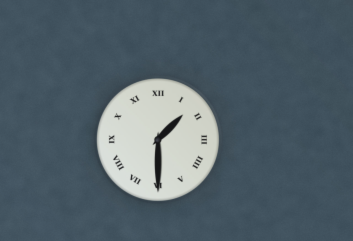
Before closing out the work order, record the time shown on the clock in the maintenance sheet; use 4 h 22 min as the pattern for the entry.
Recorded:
1 h 30 min
